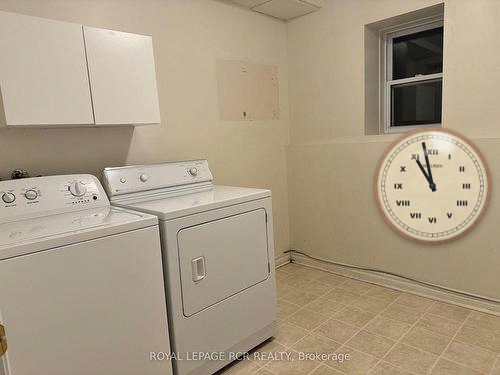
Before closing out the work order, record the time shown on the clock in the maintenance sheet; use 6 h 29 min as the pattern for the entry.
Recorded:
10 h 58 min
